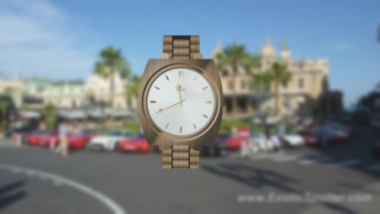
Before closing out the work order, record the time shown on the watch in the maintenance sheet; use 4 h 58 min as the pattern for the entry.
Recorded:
11 h 41 min
